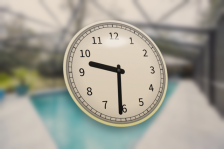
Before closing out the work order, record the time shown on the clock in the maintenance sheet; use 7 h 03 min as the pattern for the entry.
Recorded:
9 h 31 min
